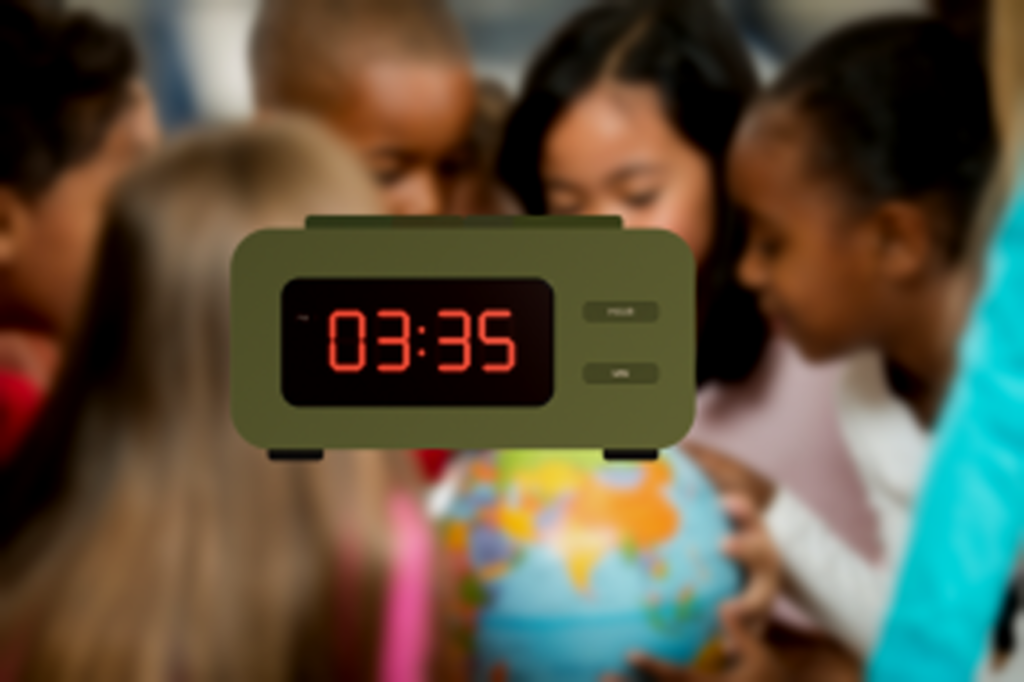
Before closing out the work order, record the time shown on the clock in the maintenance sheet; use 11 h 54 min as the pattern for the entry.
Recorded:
3 h 35 min
